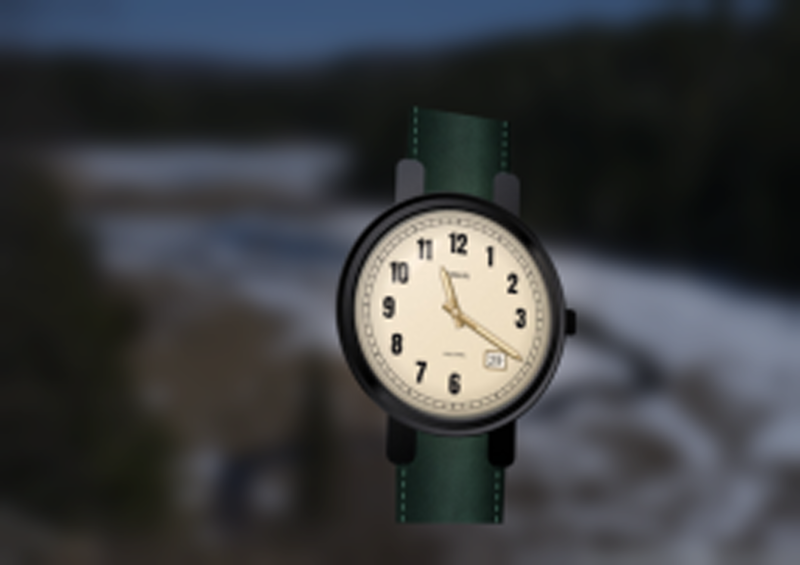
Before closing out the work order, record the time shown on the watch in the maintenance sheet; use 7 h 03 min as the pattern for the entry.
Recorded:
11 h 20 min
